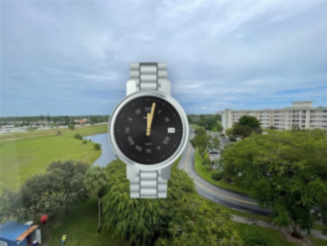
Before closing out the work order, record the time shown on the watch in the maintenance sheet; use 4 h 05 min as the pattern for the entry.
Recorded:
12 h 02 min
